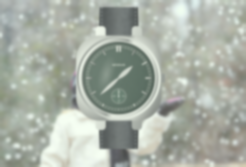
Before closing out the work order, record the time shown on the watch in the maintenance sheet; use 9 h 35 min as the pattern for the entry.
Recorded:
1 h 38 min
